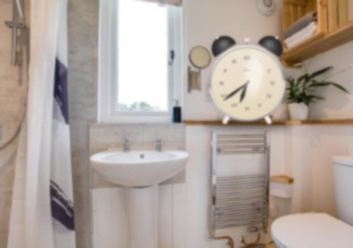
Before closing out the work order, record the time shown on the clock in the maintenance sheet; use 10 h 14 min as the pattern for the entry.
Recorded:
6 h 39 min
